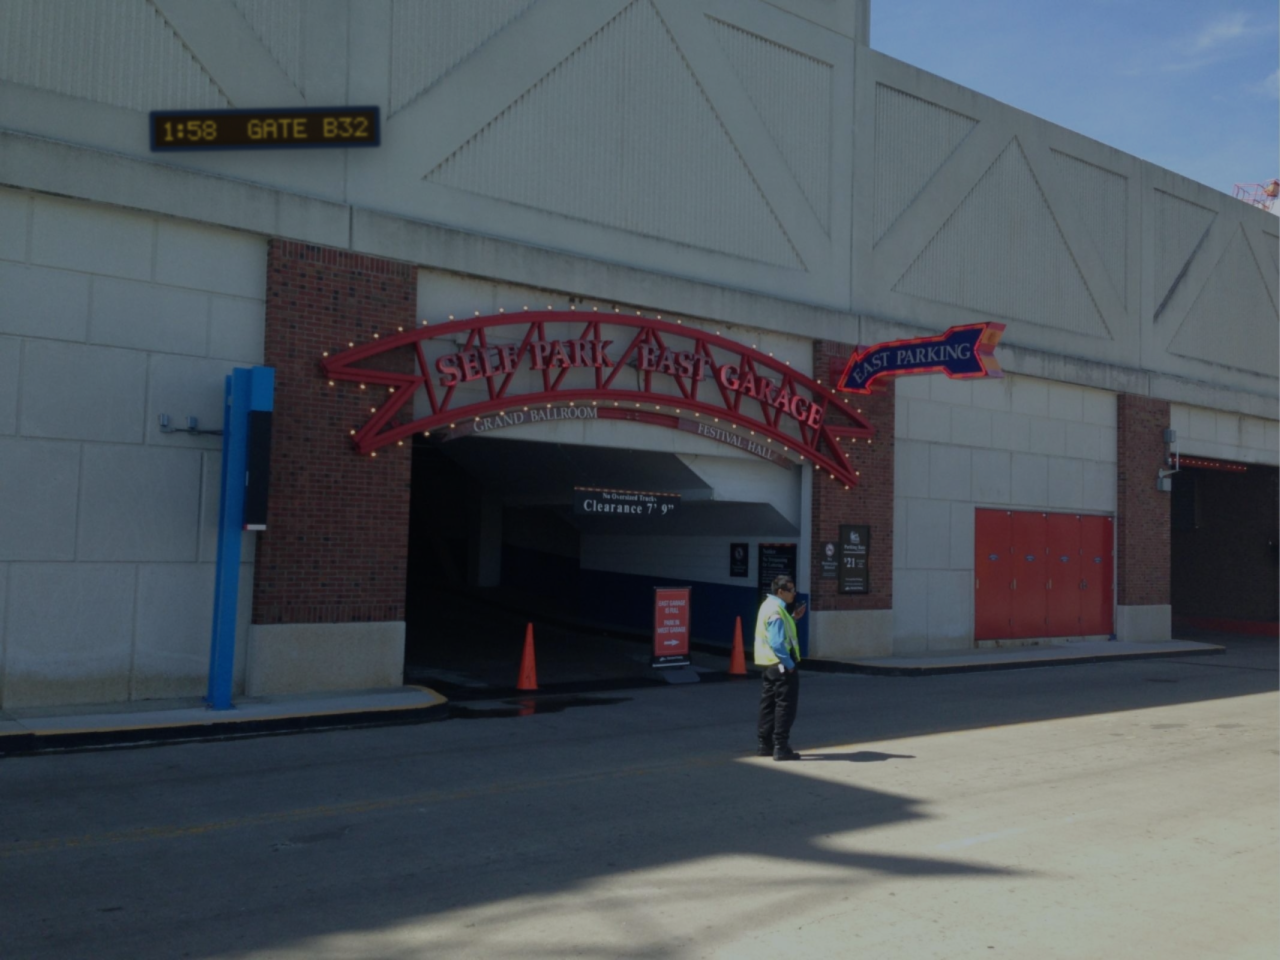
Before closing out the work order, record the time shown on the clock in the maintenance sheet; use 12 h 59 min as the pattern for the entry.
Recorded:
1 h 58 min
